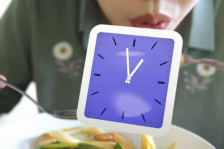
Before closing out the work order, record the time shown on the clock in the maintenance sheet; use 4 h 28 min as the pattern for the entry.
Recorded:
12 h 58 min
